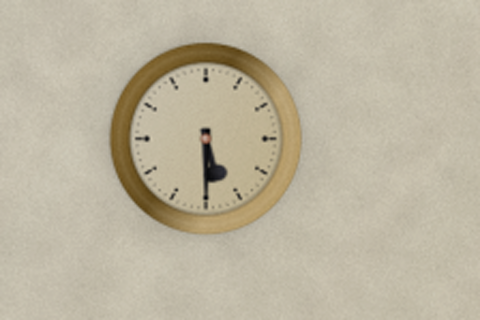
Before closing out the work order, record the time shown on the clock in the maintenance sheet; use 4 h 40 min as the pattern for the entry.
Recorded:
5 h 30 min
